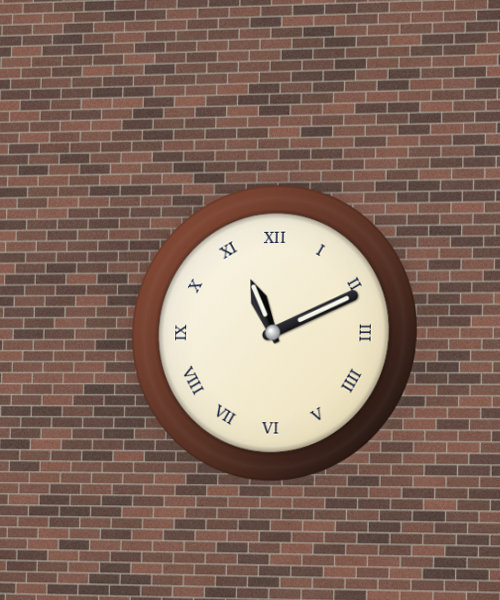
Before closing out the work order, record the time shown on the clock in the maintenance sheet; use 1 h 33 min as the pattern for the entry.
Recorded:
11 h 11 min
